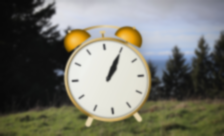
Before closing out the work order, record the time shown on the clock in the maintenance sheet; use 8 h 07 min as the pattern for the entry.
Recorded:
1 h 05 min
